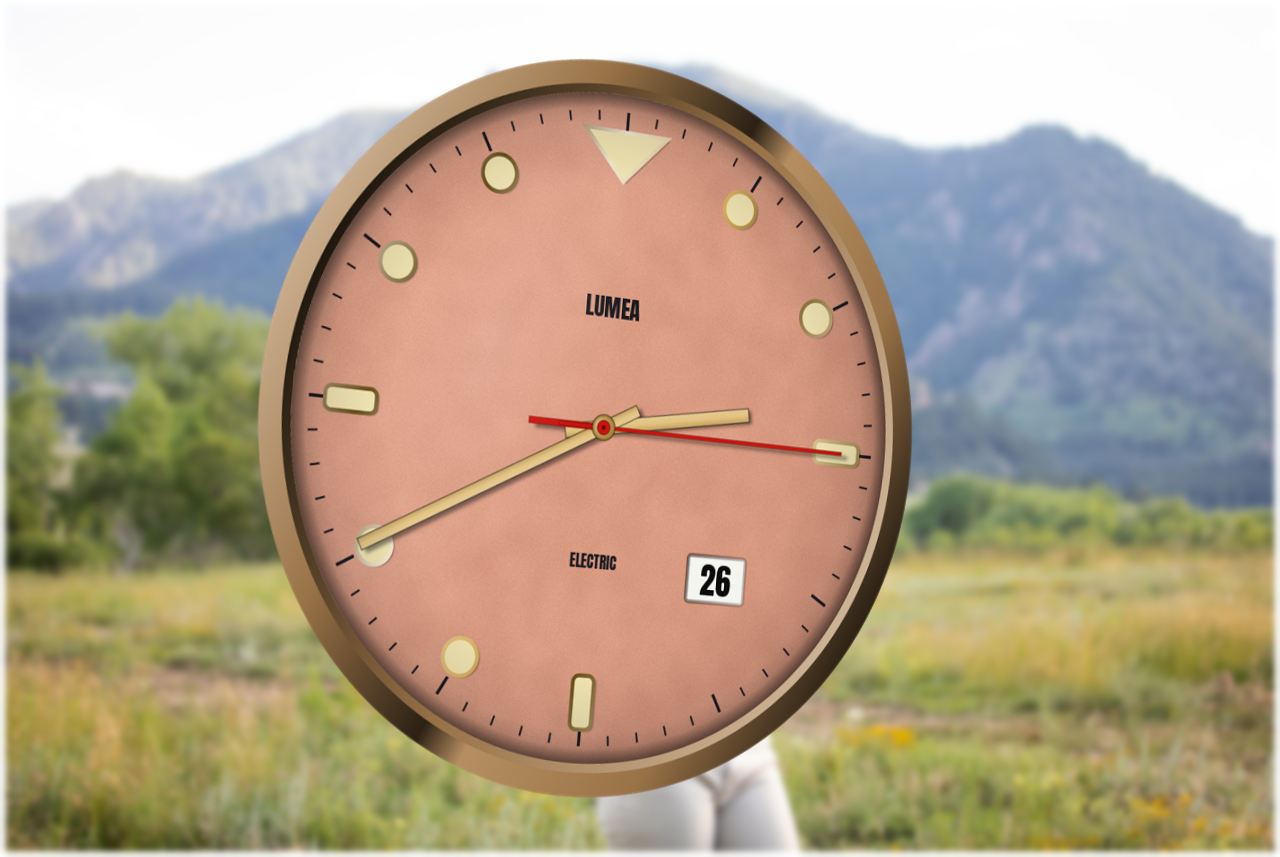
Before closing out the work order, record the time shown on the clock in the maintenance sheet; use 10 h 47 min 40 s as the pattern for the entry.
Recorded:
2 h 40 min 15 s
